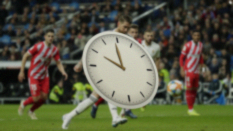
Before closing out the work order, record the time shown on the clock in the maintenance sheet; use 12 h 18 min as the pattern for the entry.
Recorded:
9 h 59 min
